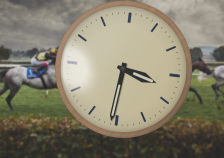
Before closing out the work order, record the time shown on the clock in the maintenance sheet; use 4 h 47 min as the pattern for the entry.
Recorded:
3 h 31 min
